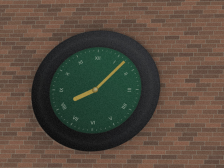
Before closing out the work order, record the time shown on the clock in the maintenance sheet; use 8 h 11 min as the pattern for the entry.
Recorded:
8 h 07 min
